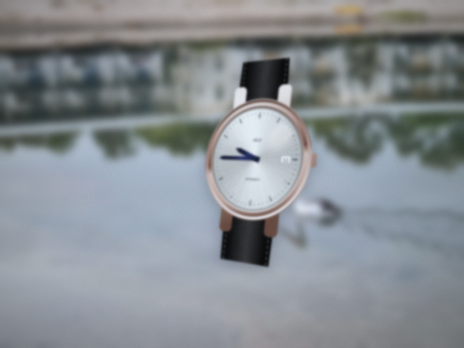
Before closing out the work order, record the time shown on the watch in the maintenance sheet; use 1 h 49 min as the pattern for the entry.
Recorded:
9 h 45 min
